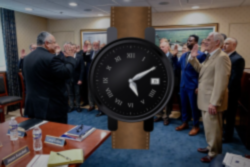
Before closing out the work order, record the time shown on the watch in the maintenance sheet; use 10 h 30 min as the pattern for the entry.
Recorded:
5 h 10 min
